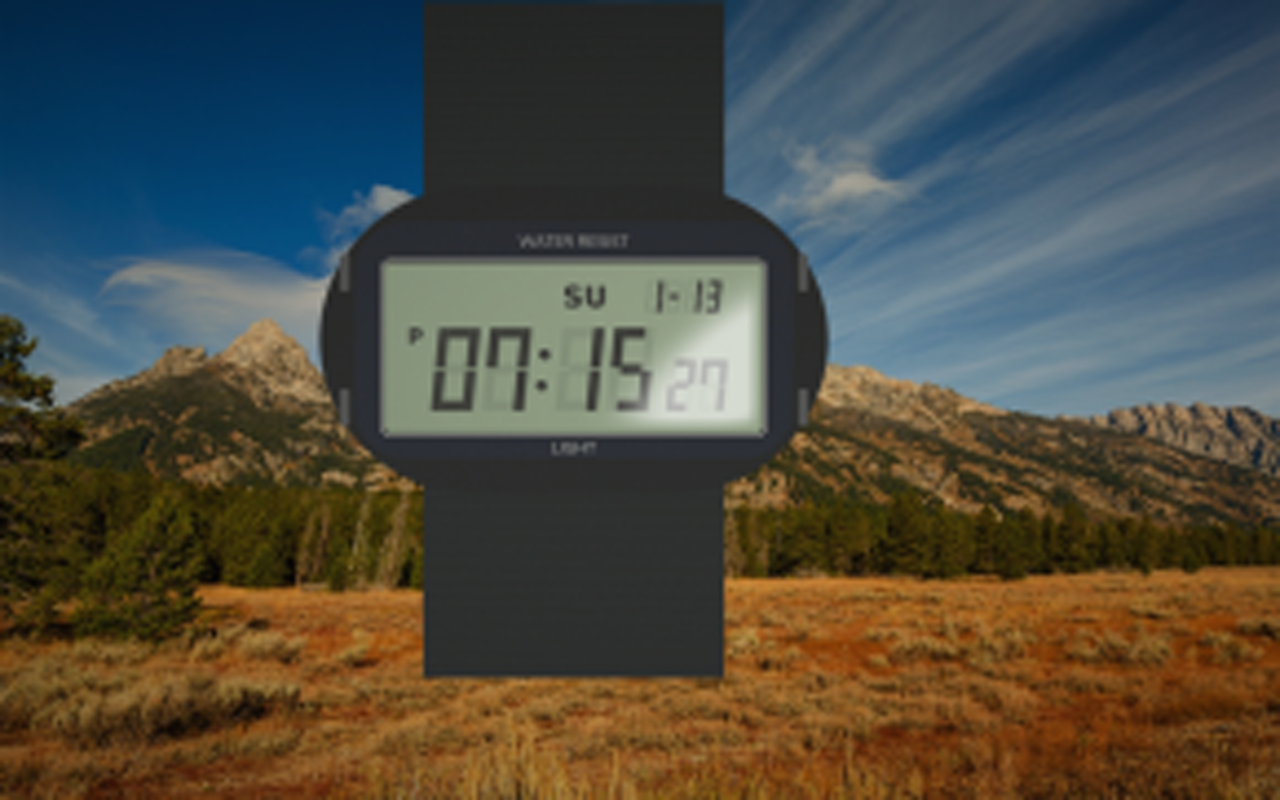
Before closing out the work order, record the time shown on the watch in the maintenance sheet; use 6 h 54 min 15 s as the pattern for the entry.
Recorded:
7 h 15 min 27 s
